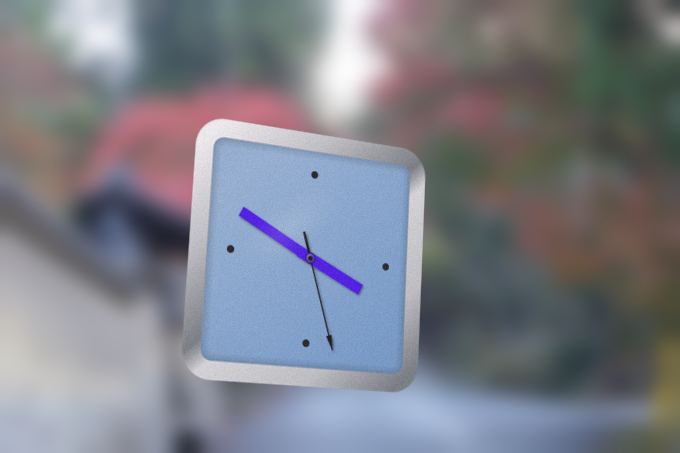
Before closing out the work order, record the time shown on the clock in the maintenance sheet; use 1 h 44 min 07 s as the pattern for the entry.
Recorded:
3 h 49 min 27 s
